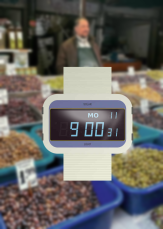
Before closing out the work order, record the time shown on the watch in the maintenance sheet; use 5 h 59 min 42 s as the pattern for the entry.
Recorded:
9 h 00 min 31 s
